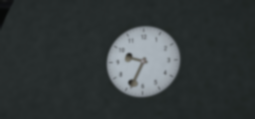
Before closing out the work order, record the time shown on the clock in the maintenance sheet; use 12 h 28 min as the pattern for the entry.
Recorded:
9 h 34 min
